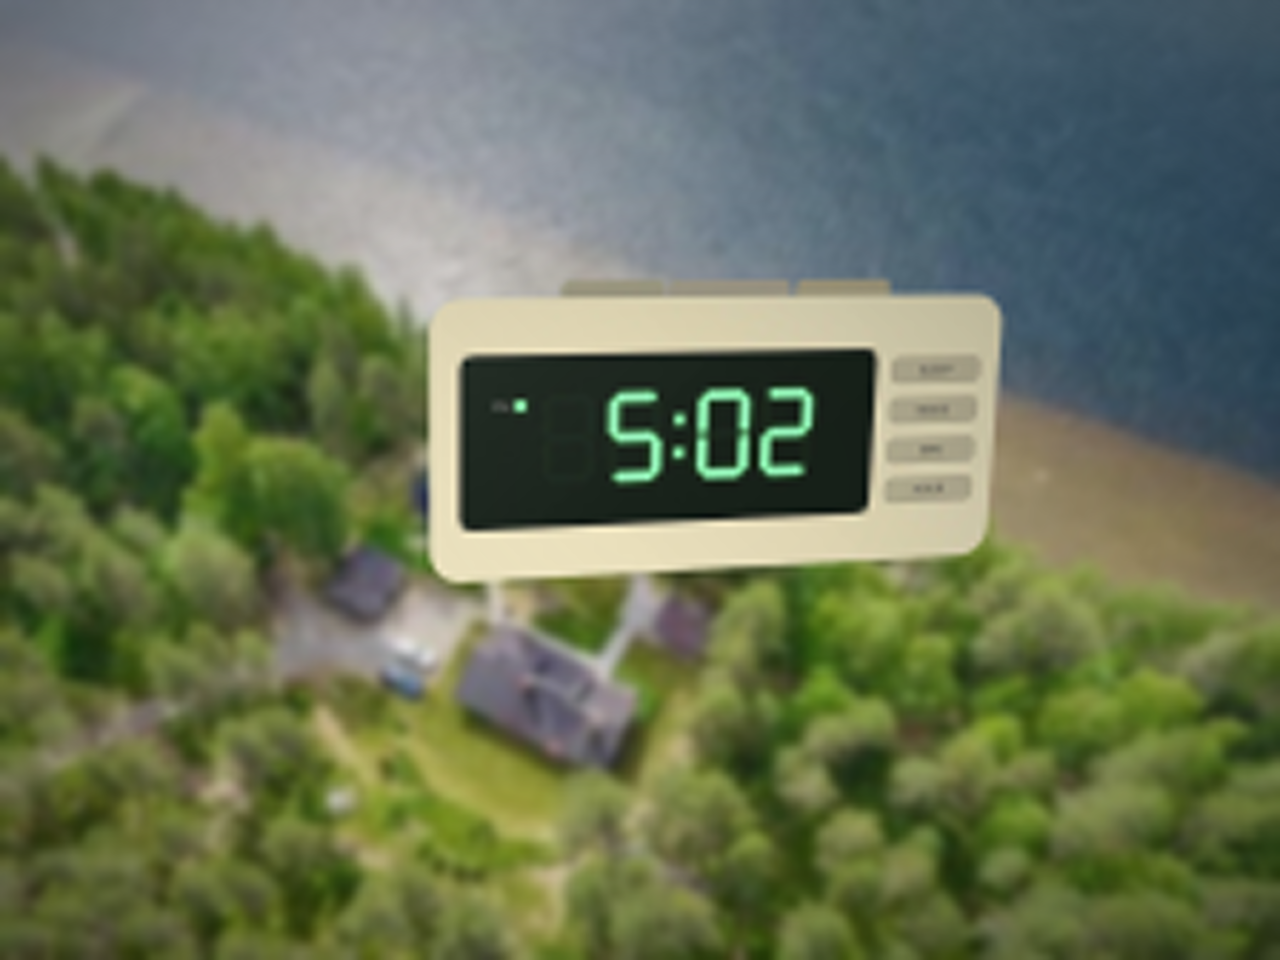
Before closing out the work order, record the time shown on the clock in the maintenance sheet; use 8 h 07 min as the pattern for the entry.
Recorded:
5 h 02 min
